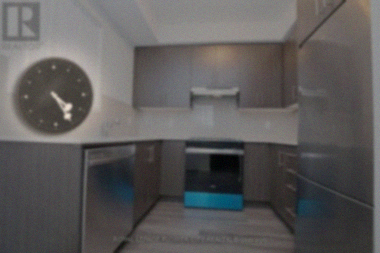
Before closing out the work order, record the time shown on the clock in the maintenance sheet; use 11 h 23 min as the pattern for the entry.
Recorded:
4 h 25 min
